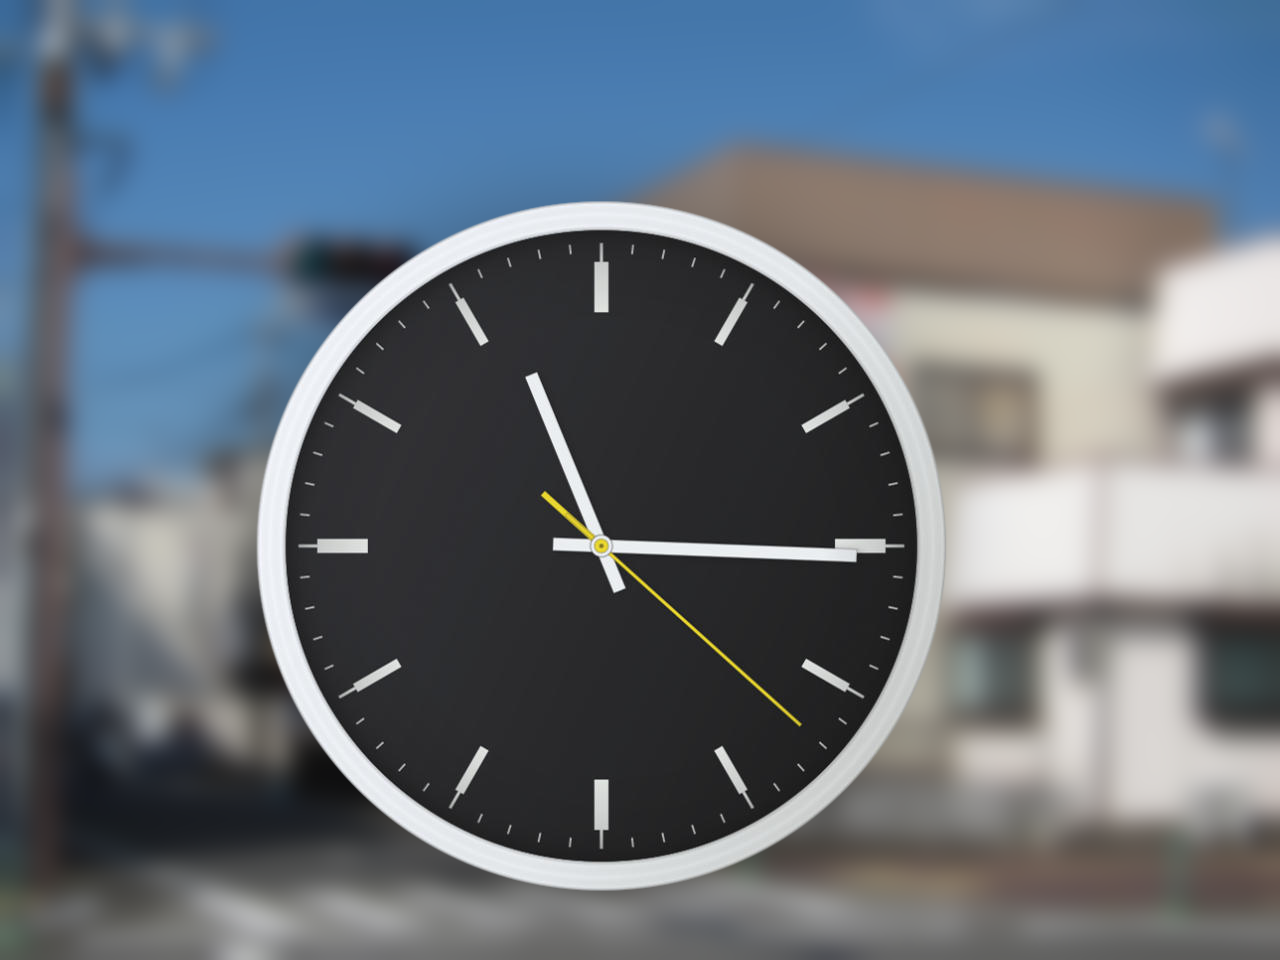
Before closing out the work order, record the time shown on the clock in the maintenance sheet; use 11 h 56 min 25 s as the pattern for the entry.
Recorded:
11 h 15 min 22 s
